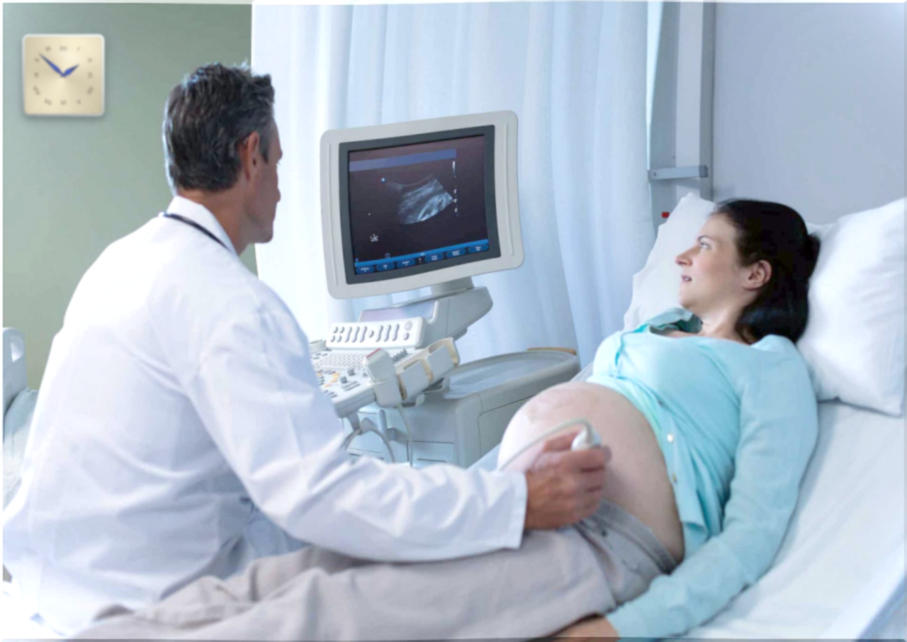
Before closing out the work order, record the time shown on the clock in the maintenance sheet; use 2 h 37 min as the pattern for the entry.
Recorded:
1 h 52 min
